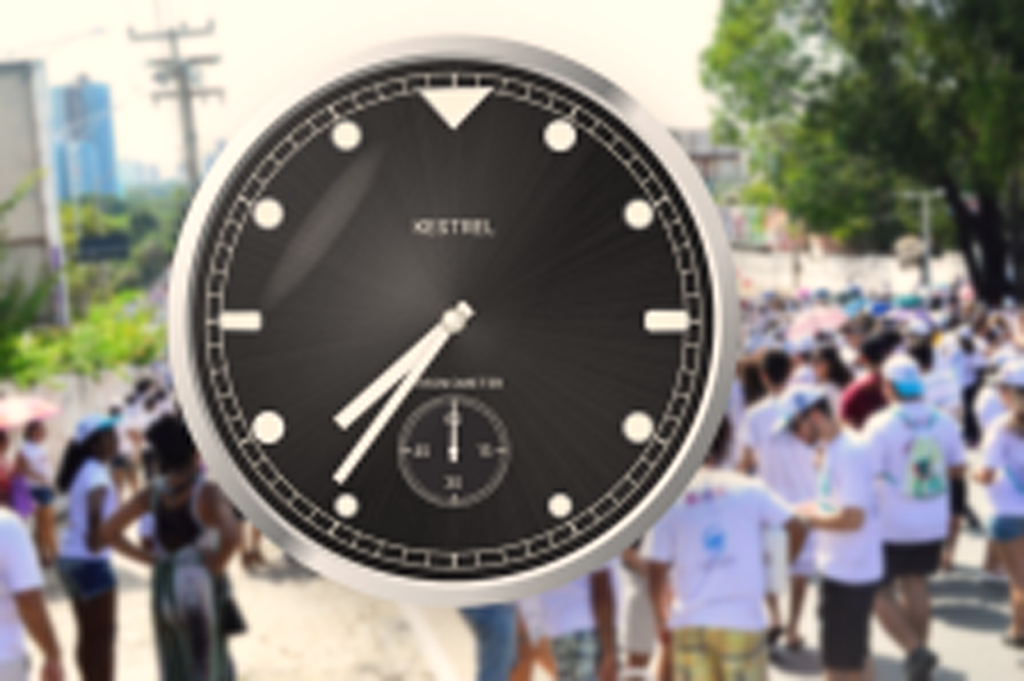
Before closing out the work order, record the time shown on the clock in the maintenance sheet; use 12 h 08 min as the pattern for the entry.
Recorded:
7 h 36 min
